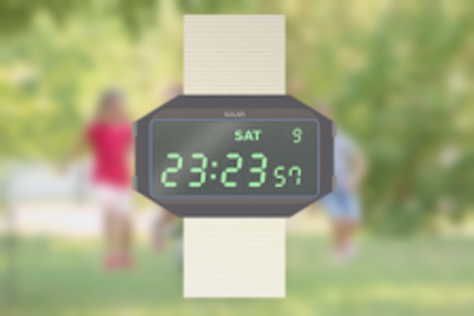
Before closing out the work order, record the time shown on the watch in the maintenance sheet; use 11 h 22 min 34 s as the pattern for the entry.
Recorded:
23 h 23 min 57 s
